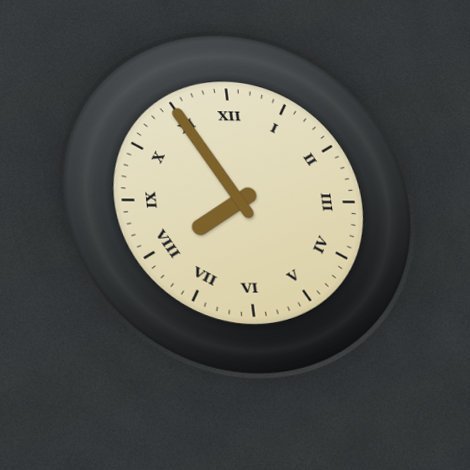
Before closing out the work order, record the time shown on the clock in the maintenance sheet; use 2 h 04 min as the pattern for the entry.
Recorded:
7 h 55 min
